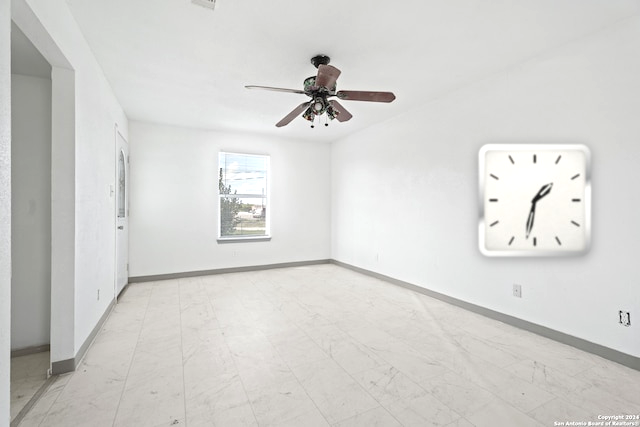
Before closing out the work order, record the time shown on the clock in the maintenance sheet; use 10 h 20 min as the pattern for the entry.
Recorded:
1 h 32 min
